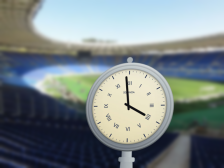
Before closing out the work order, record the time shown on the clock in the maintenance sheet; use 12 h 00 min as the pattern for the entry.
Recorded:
3 h 59 min
